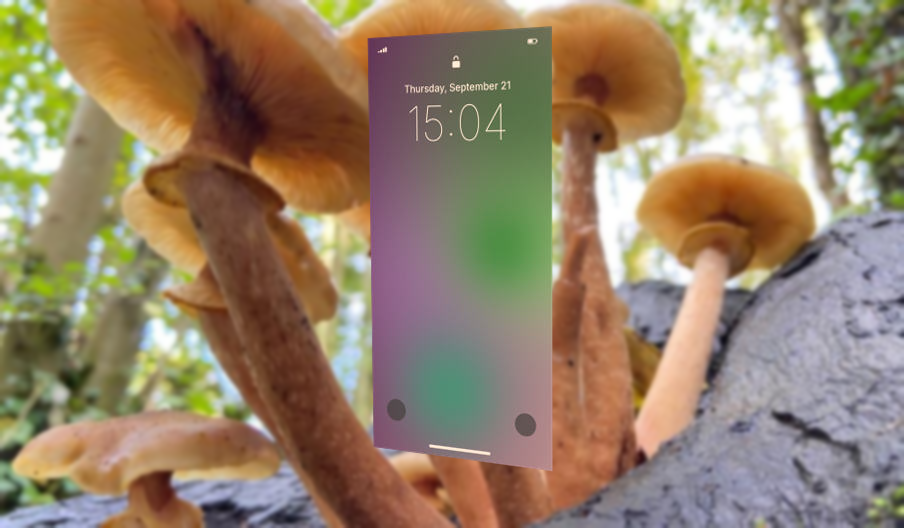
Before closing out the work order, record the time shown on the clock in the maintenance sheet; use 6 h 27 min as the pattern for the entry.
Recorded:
15 h 04 min
